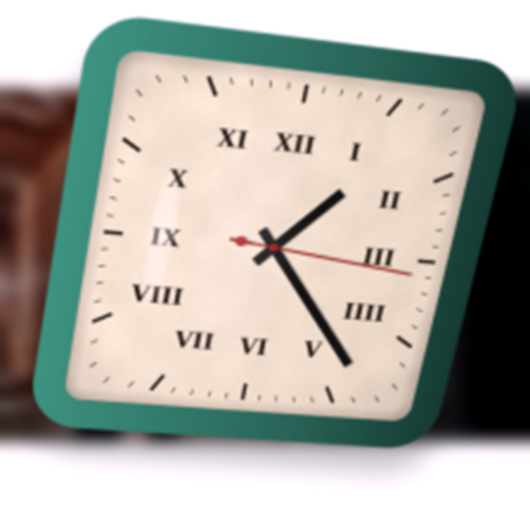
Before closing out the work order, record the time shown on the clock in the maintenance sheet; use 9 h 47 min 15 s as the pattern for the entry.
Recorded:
1 h 23 min 16 s
